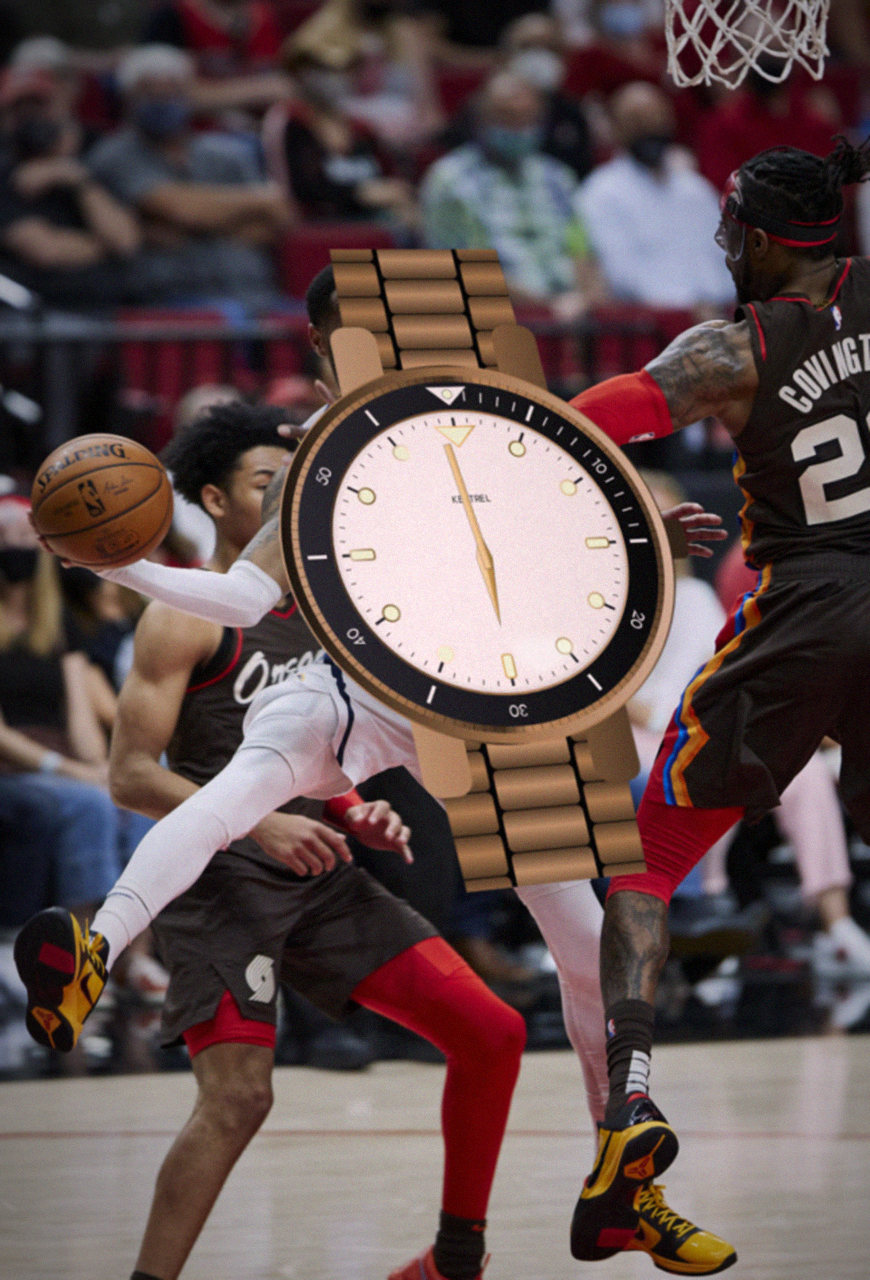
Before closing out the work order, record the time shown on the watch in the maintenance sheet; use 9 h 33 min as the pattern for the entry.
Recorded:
5 h 59 min
